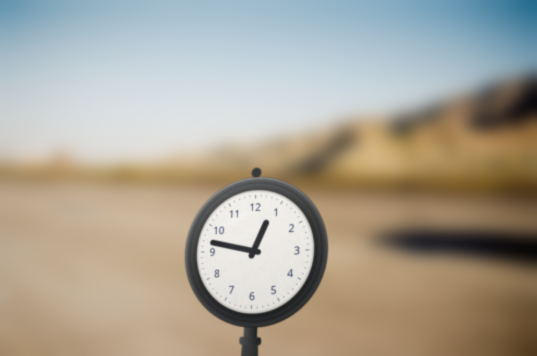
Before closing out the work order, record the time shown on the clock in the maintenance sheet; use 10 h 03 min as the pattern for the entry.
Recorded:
12 h 47 min
